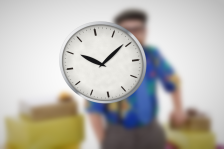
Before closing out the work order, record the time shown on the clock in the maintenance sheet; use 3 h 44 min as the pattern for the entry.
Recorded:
10 h 09 min
